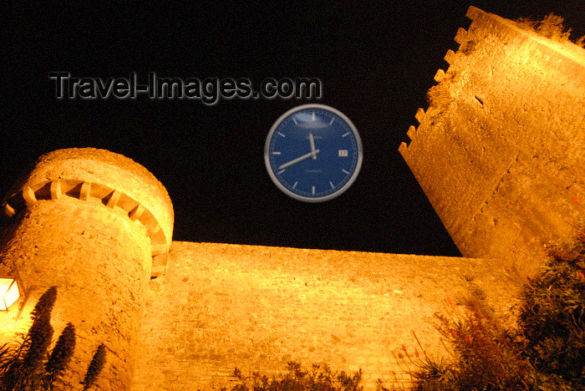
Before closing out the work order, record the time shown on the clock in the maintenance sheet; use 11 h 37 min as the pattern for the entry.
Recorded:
11 h 41 min
